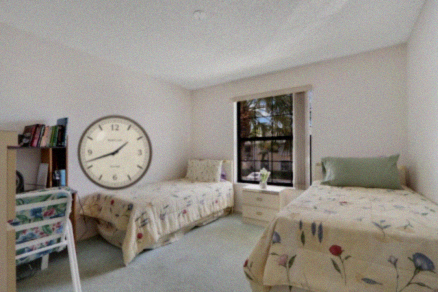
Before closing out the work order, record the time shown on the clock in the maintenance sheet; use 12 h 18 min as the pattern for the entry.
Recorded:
1 h 42 min
